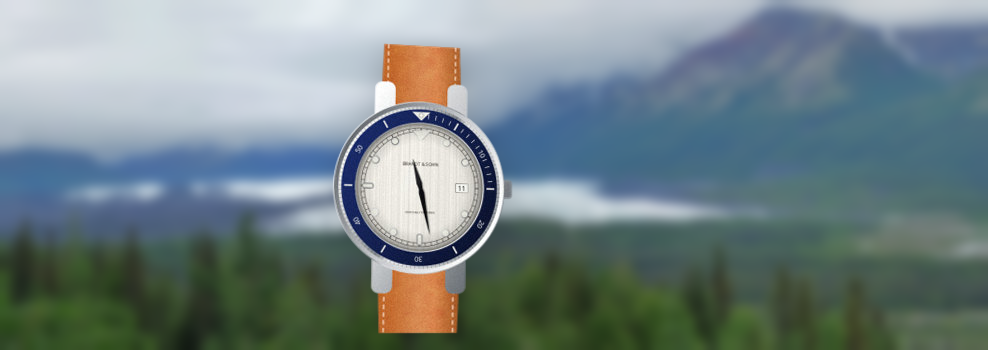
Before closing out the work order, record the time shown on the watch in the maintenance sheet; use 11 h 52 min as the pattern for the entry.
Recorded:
11 h 28 min
